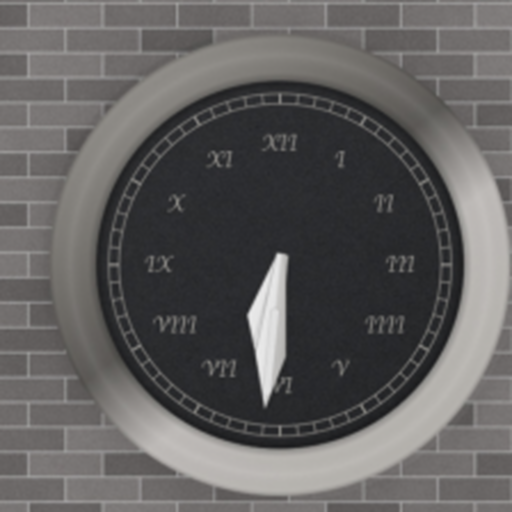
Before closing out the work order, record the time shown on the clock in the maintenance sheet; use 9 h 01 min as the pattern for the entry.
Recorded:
6 h 31 min
